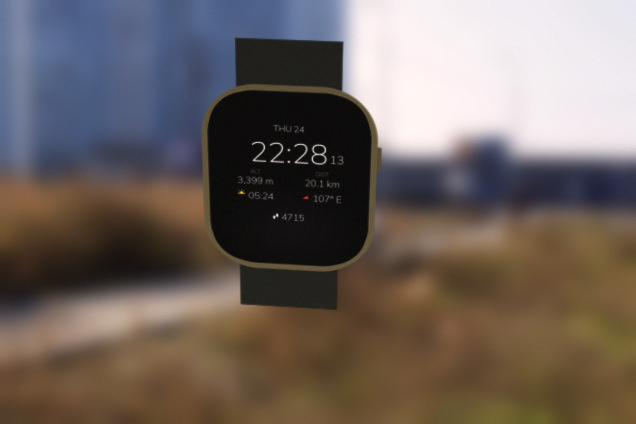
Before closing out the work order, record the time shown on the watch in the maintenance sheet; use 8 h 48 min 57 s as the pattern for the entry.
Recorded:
22 h 28 min 13 s
